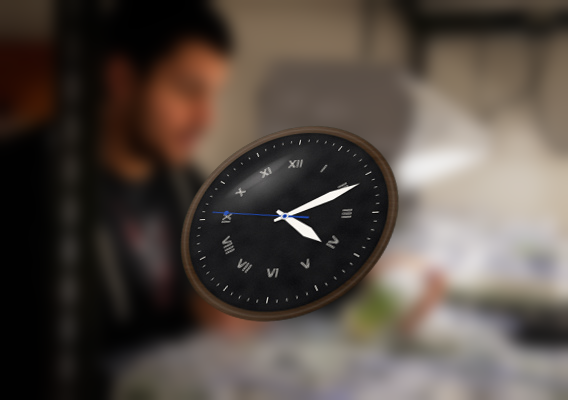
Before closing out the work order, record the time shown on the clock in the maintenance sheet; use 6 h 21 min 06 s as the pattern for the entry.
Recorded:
4 h 10 min 46 s
